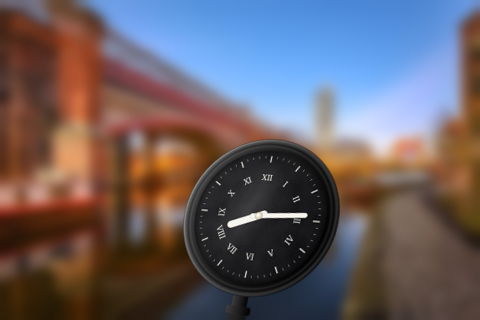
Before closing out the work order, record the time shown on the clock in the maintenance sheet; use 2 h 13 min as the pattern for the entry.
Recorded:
8 h 14 min
